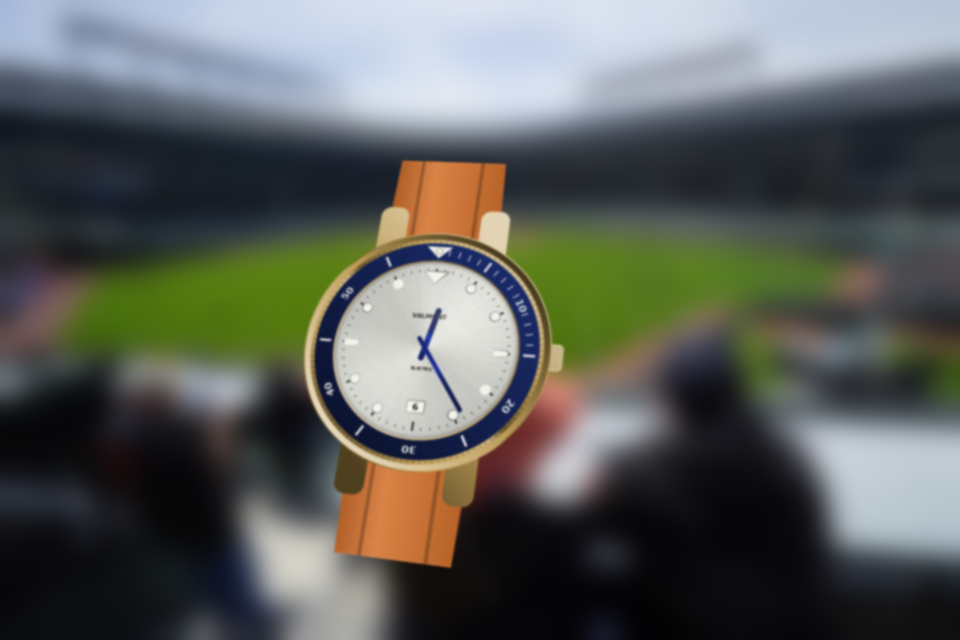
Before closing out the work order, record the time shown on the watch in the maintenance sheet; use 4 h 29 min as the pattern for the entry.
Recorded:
12 h 24 min
